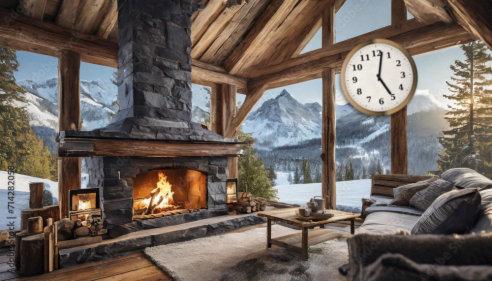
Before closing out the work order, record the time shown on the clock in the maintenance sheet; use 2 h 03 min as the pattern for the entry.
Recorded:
5 h 02 min
